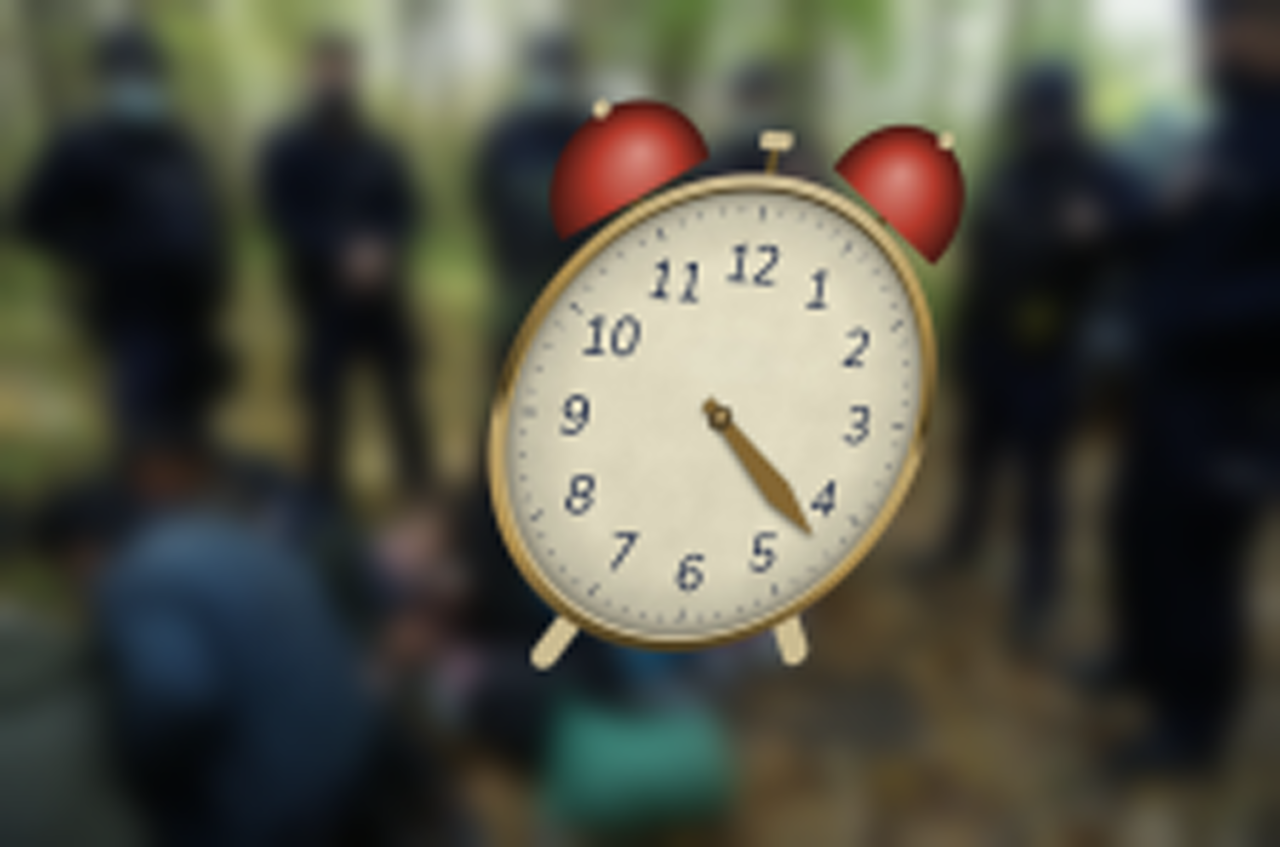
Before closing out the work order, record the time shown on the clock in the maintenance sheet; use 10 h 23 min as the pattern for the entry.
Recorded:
4 h 22 min
